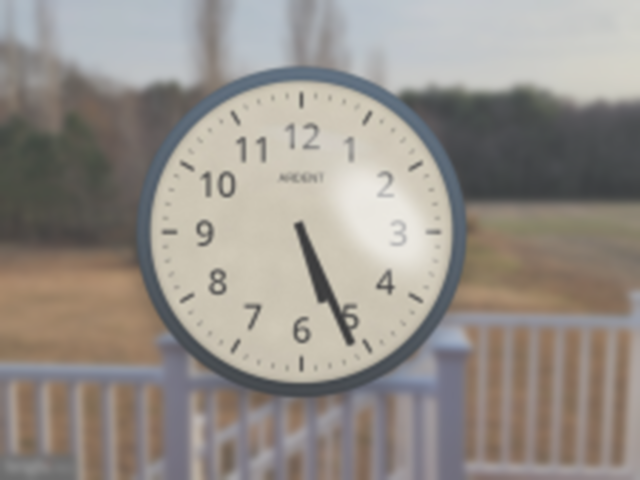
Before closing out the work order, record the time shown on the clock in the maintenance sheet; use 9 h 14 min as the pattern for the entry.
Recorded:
5 h 26 min
